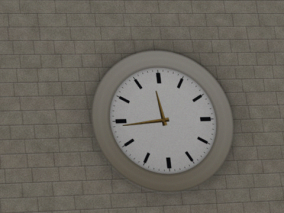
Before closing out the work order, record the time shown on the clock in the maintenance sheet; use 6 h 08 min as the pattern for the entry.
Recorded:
11 h 44 min
